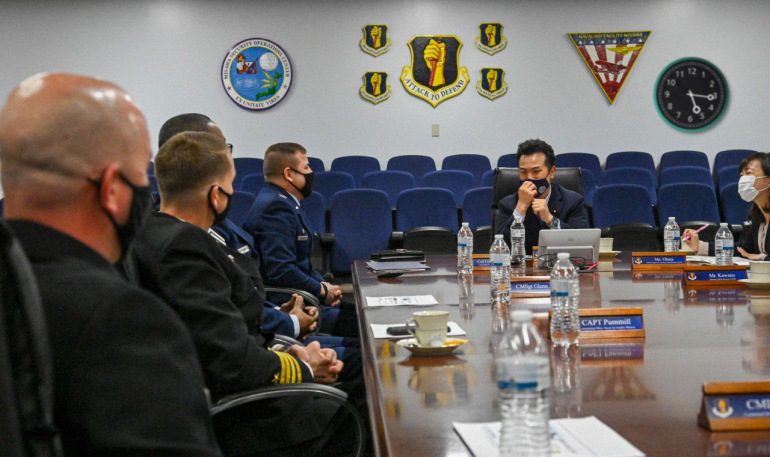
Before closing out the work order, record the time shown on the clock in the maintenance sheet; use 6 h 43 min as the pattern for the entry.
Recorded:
5 h 16 min
